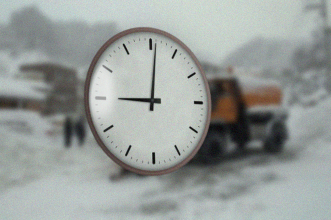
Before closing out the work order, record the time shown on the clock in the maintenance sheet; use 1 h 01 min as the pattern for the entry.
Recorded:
9 h 01 min
